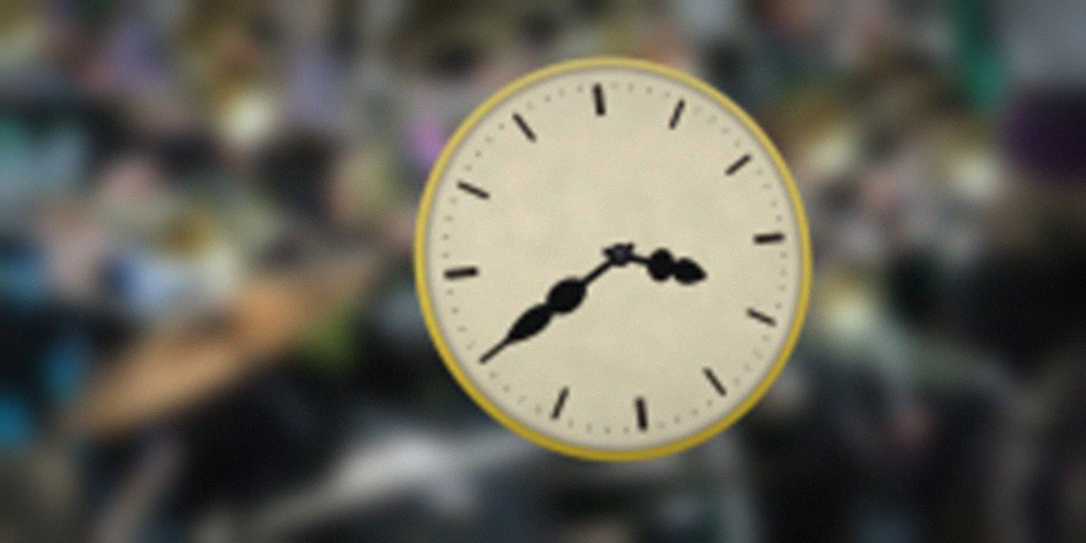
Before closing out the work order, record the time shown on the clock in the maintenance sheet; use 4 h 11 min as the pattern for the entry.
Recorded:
3 h 40 min
